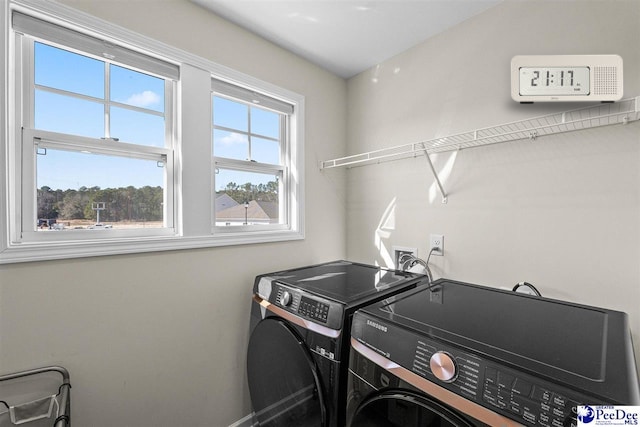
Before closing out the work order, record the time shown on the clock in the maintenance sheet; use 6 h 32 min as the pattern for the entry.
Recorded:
21 h 17 min
